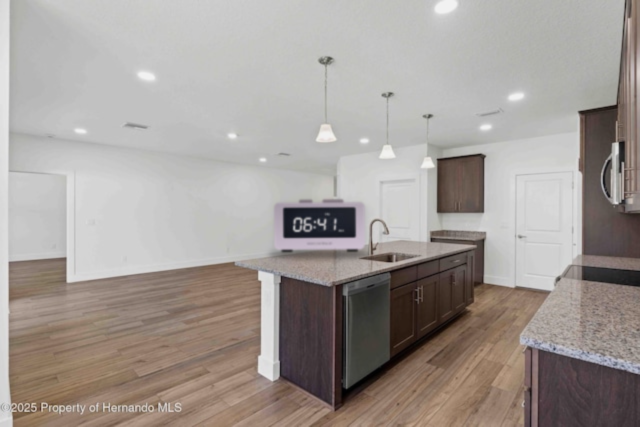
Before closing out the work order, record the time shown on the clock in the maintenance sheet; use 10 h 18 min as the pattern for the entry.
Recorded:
6 h 41 min
